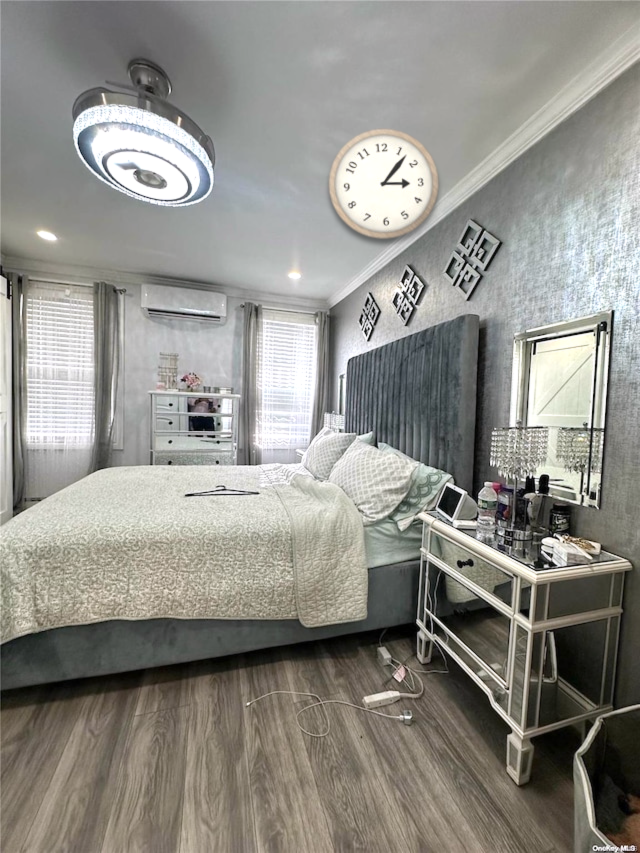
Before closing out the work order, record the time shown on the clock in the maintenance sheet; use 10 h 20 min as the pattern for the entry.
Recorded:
3 h 07 min
